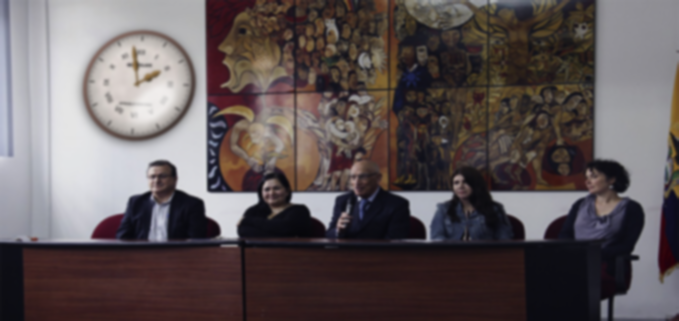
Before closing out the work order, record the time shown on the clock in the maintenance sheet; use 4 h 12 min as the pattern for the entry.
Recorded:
1 h 58 min
